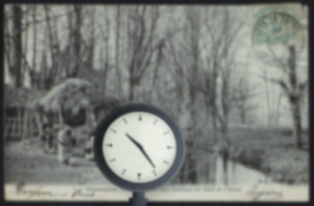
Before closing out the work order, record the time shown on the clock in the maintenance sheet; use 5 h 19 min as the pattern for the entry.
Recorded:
10 h 24 min
